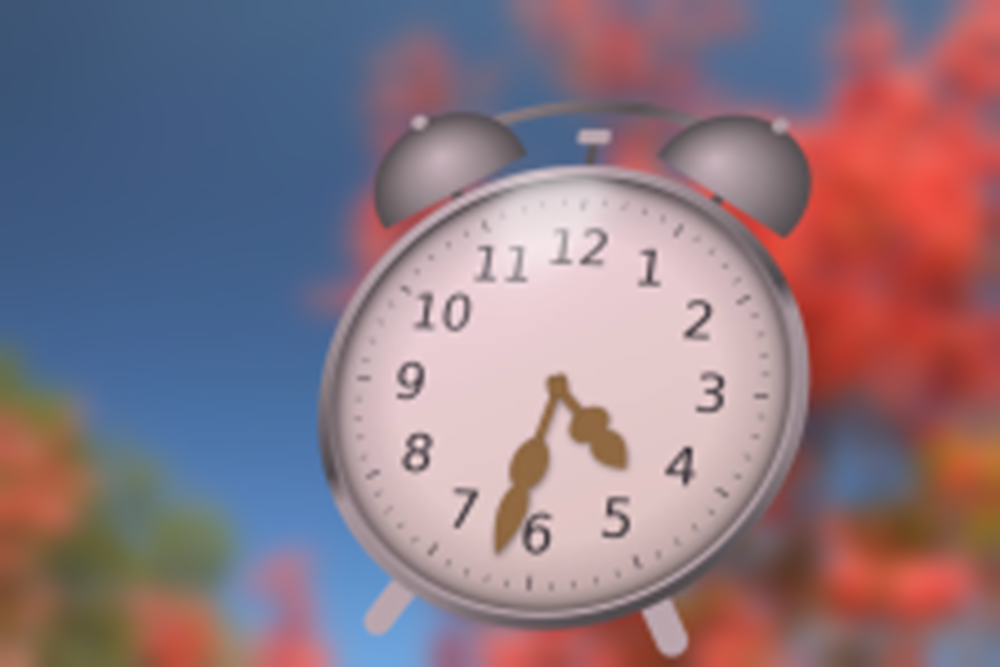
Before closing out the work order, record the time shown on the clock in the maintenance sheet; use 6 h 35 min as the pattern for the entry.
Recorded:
4 h 32 min
